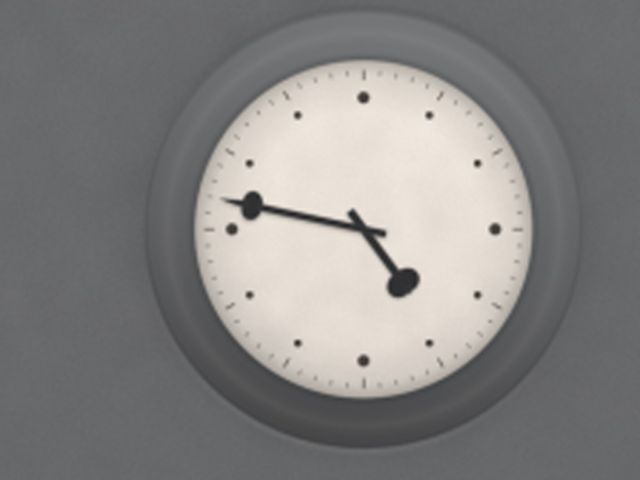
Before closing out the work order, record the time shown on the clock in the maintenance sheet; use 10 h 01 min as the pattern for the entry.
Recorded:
4 h 47 min
